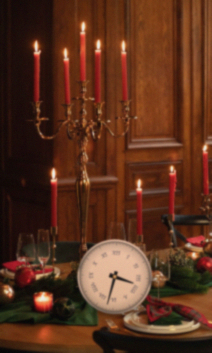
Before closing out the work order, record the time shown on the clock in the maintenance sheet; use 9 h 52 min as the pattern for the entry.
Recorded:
3 h 32 min
